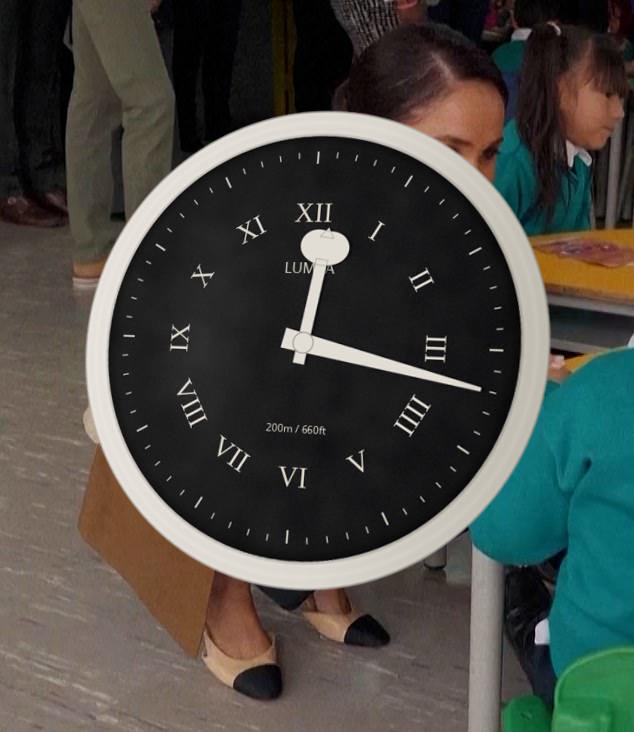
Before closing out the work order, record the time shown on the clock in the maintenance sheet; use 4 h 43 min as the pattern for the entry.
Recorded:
12 h 17 min
